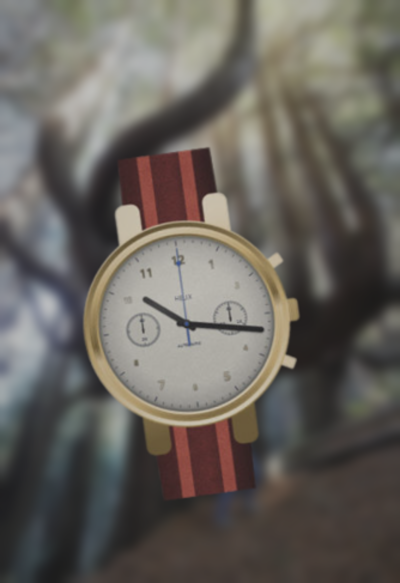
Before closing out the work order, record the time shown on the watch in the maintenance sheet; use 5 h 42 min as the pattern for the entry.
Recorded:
10 h 17 min
